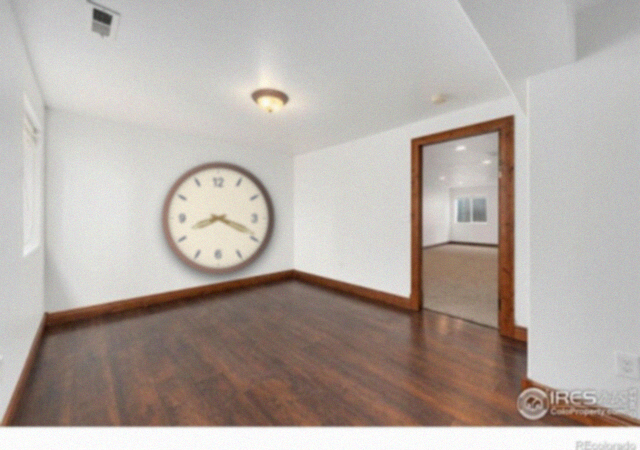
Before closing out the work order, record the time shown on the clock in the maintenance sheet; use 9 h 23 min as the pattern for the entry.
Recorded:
8 h 19 min
